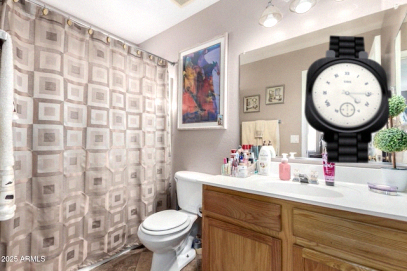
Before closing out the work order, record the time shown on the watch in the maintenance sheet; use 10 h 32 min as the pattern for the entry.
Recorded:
4 h 15 min
